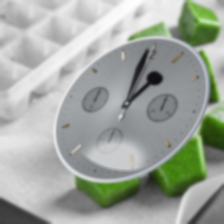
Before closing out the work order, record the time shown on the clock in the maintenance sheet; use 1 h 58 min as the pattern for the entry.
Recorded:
12 h 59 min
